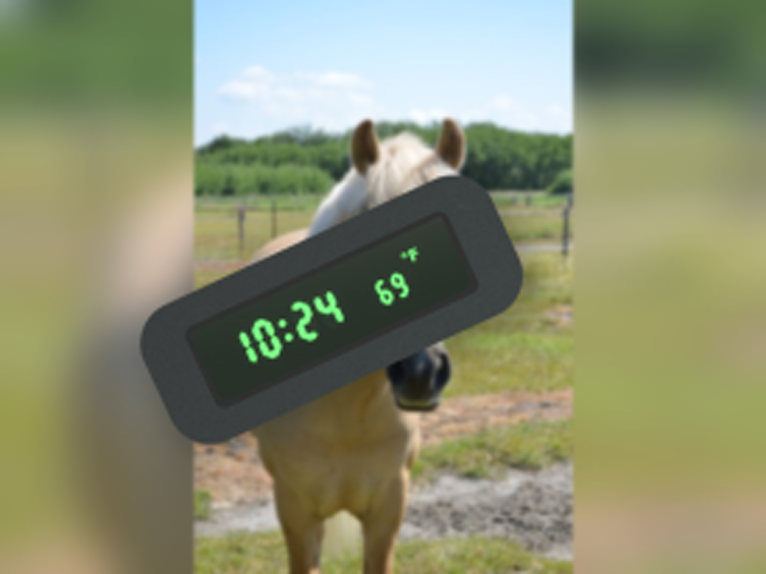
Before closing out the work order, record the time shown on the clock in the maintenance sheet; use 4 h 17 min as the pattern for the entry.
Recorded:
10 h 24 min
